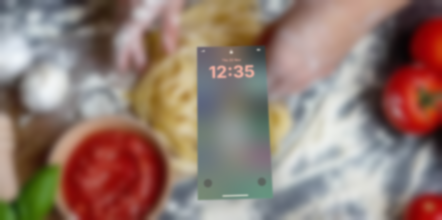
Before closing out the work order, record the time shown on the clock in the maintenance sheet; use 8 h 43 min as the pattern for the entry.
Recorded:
12 h 35 min
